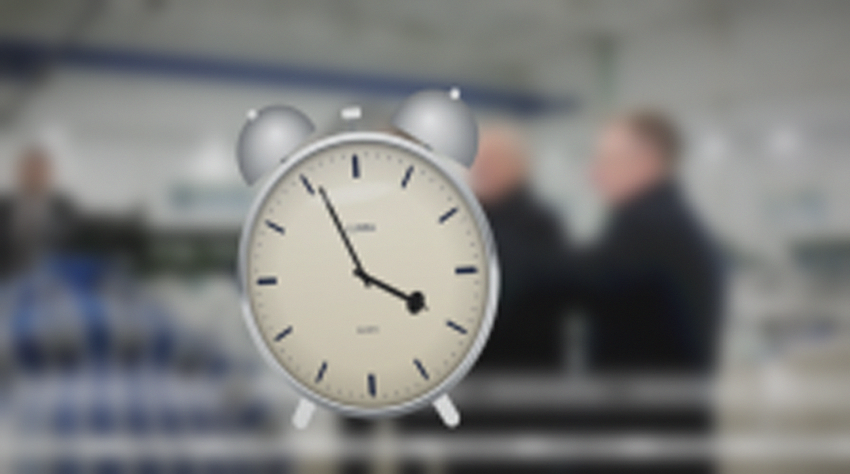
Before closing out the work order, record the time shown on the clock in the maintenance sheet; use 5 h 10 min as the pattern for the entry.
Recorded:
3 h 56 min
